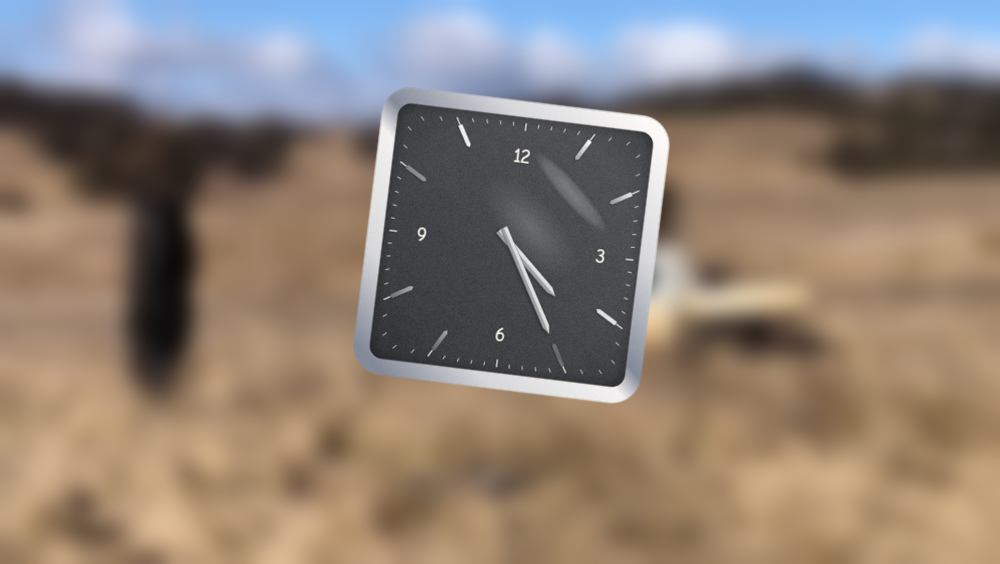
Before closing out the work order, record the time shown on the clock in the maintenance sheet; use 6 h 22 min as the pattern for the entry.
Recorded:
4 h 25 min
